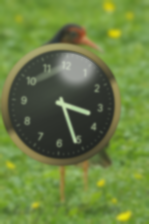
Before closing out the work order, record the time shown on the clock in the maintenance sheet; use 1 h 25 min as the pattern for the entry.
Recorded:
3 h 26 min
